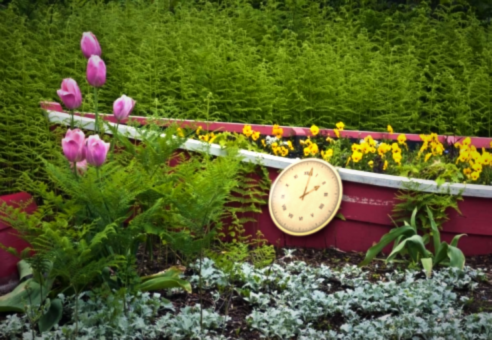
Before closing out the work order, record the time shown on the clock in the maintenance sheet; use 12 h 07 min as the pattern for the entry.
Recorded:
2 h 02 min
